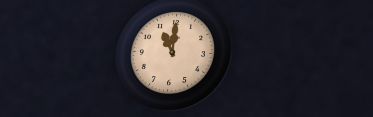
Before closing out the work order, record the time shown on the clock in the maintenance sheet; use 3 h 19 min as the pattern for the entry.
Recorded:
11 h 00 min
